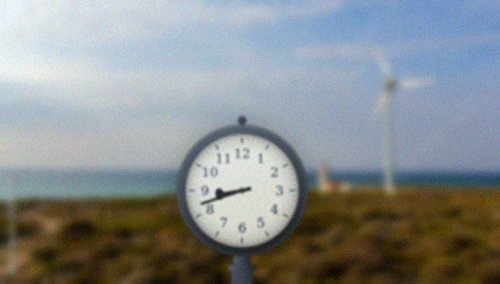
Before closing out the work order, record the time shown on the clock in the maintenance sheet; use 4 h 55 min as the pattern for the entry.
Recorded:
8 h 42 min
